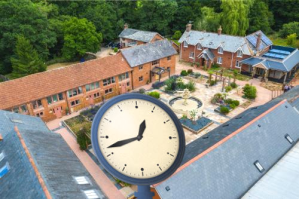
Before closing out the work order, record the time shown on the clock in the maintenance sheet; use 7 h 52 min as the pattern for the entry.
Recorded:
12 h 42 min
